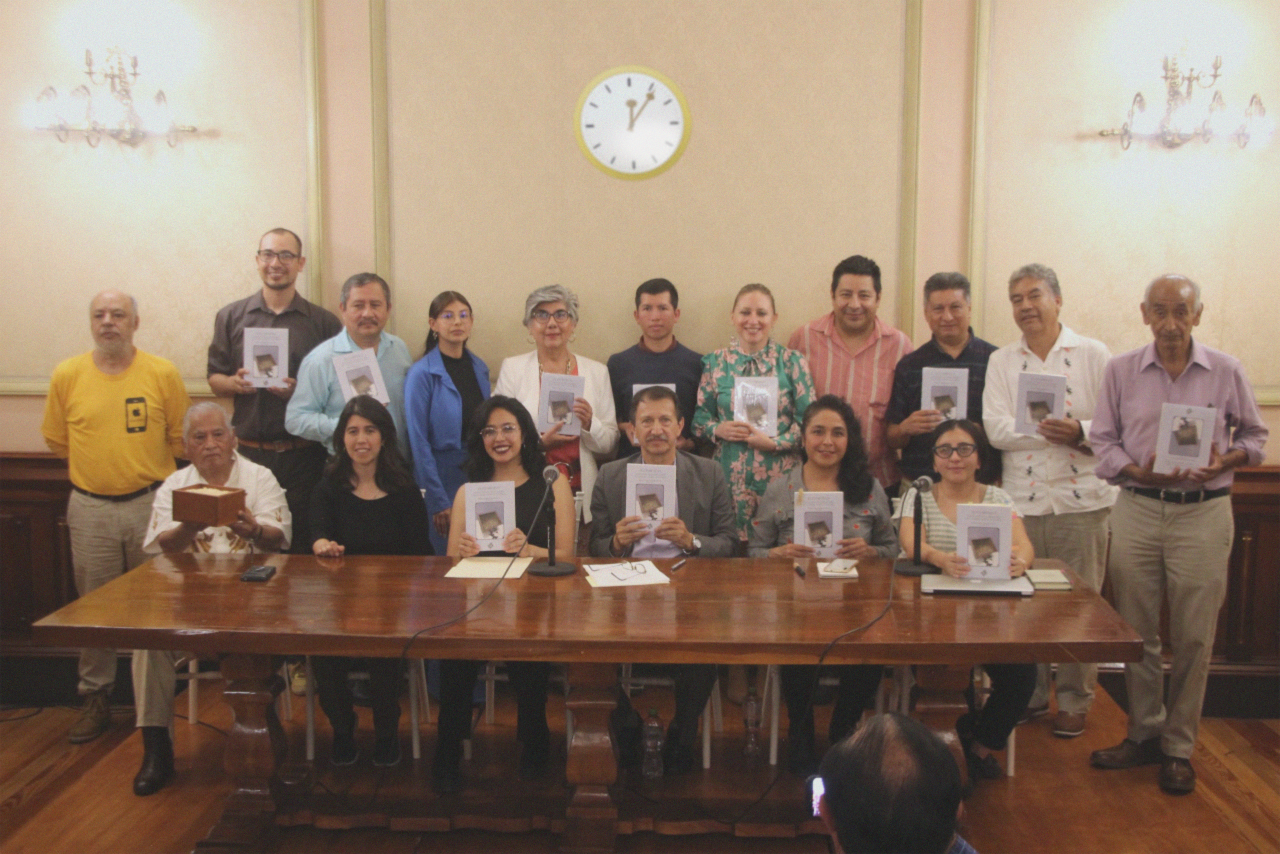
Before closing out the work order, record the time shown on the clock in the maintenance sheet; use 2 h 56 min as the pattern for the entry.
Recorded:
12 h 06 min
